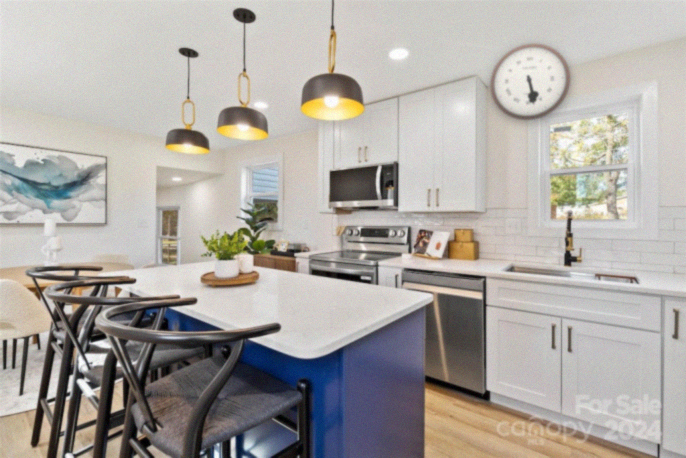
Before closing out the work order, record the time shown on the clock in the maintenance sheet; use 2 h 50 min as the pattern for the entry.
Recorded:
5 h 28 min
